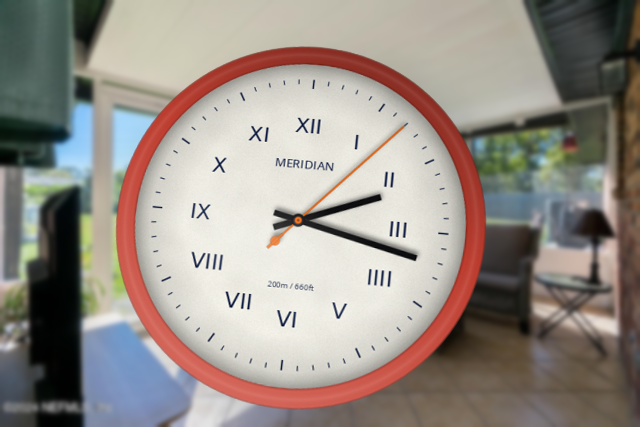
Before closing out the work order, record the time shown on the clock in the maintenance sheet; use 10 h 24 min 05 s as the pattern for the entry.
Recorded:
2 h 17 min 07 s
